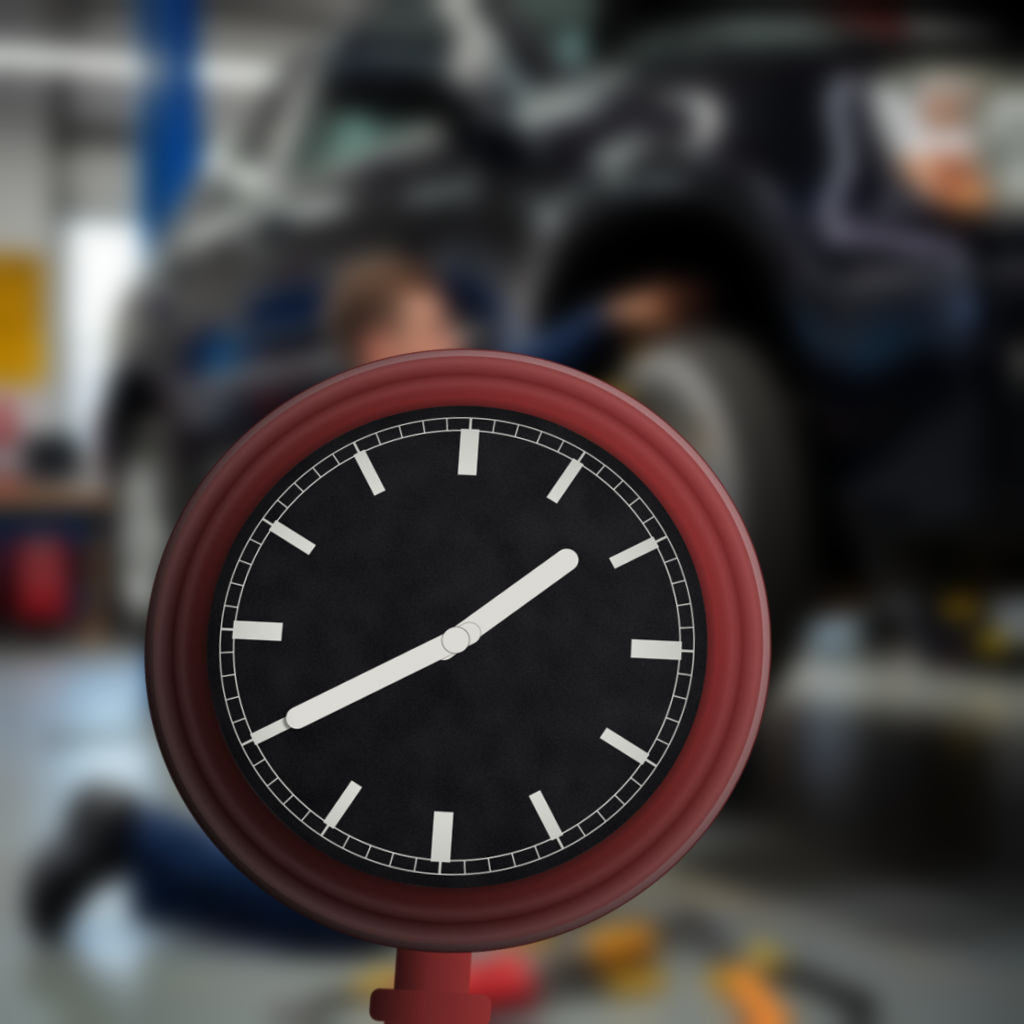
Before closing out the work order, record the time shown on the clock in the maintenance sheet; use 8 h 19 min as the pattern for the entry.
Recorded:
1 h 40 min
